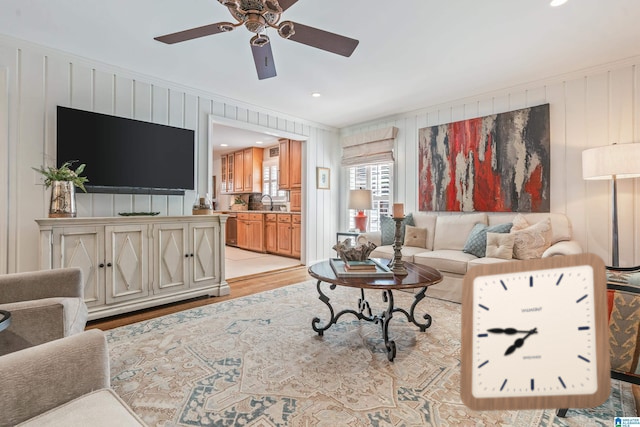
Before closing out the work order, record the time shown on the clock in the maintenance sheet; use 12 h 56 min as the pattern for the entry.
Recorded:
7 h 46 min
